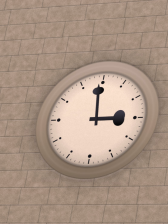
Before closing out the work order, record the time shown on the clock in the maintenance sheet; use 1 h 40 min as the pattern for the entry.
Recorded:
2 h 59 min
